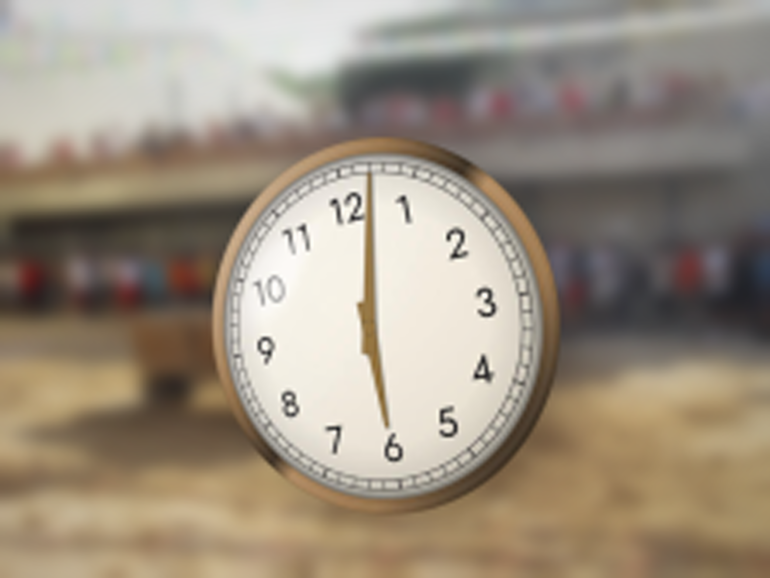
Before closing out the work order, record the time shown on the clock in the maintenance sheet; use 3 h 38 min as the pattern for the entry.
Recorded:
6 h 02 min
